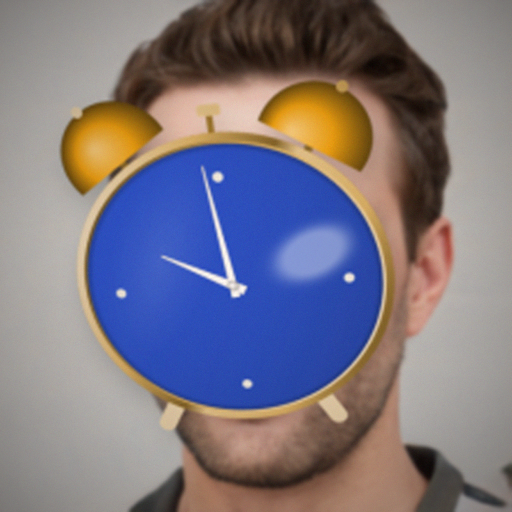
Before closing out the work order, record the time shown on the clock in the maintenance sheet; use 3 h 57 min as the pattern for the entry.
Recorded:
9 h 59 min
